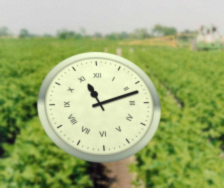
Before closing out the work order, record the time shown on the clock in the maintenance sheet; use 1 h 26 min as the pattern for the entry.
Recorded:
11 h 12 min
